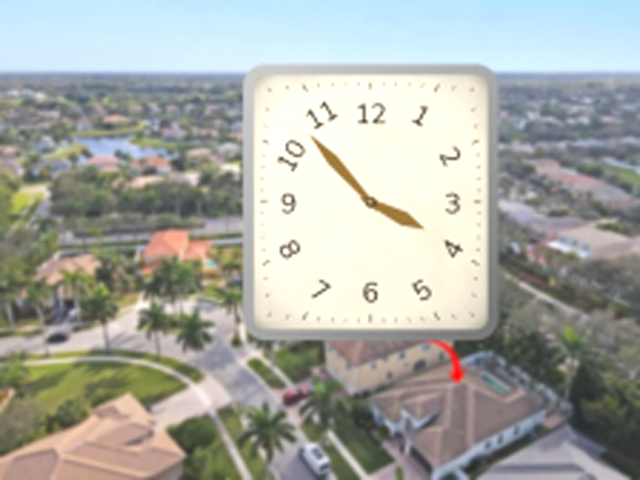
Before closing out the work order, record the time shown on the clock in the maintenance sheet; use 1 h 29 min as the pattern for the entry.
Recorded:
3 h 53 min
